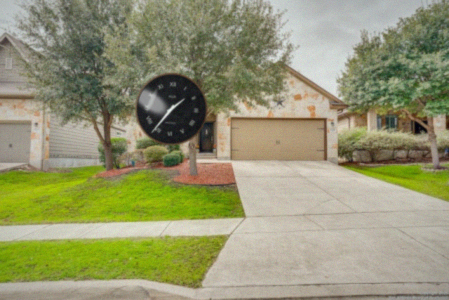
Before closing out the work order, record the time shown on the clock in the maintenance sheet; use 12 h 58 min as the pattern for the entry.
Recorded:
1 h 36 min
